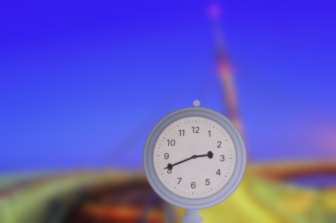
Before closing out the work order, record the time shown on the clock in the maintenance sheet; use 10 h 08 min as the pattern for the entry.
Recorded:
2 h 41 min
